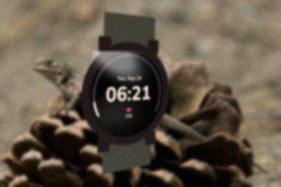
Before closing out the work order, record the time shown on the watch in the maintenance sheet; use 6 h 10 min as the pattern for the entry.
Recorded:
6 h 21 min
